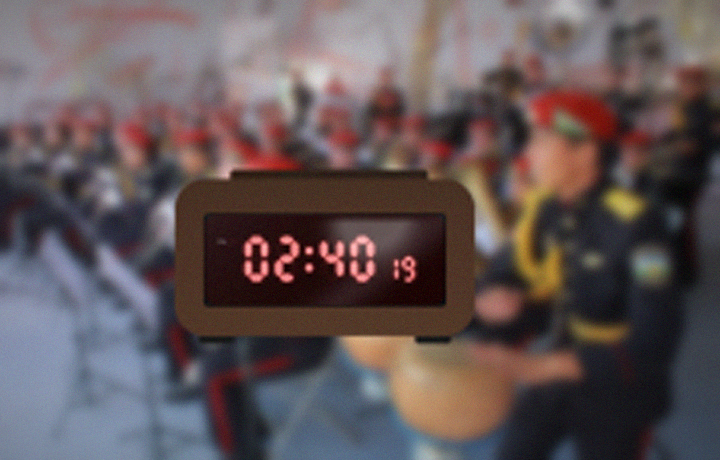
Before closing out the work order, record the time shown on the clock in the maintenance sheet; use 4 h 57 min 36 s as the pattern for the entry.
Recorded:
2 h 40 min 19 s
